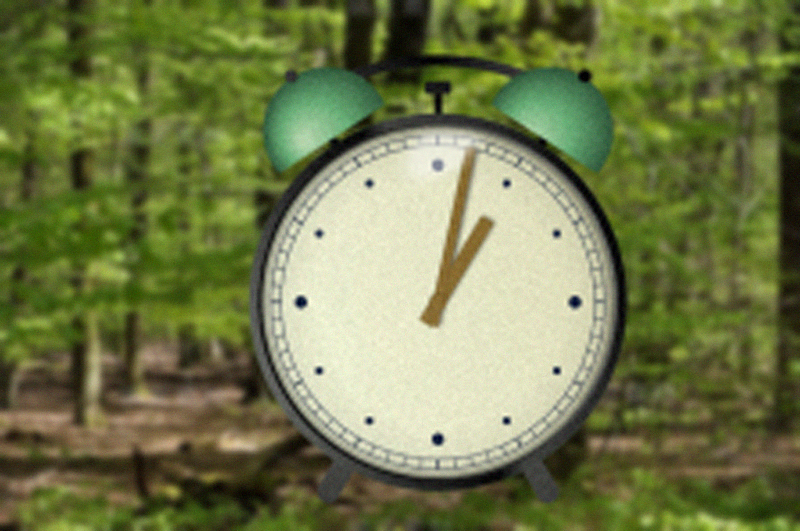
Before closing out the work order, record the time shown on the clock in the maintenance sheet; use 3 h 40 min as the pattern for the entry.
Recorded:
1 h 02 min
